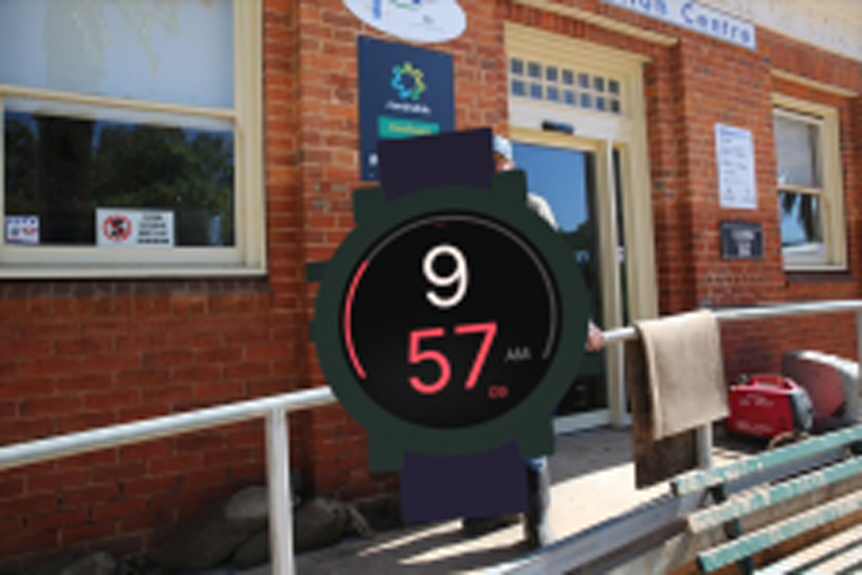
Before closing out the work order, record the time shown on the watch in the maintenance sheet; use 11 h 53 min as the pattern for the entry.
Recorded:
9 h 57 min
